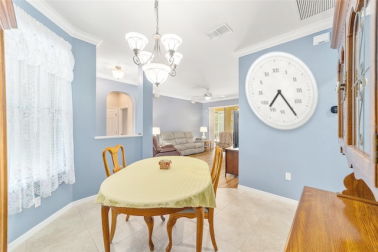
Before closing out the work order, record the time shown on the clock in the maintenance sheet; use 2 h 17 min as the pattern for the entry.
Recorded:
7 h 25 min
